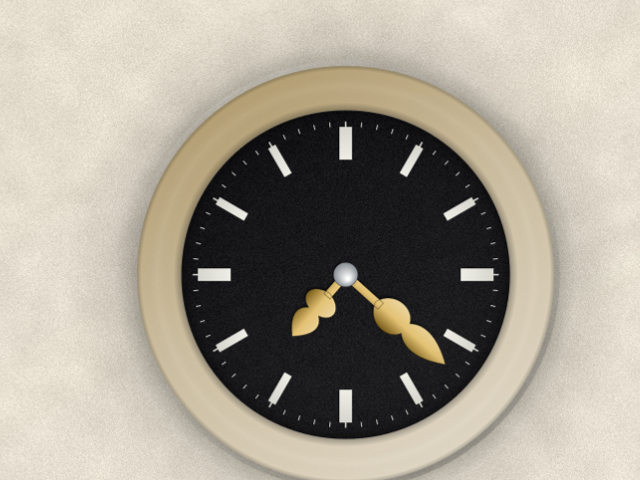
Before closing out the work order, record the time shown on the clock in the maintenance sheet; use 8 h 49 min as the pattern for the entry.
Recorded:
7 h 22 min
